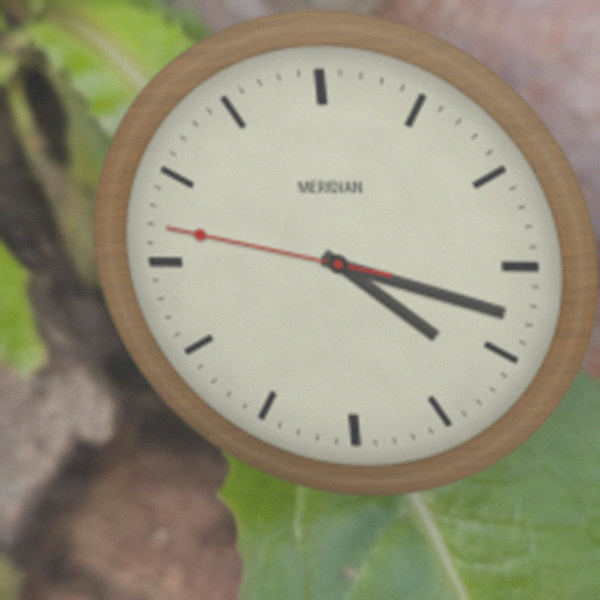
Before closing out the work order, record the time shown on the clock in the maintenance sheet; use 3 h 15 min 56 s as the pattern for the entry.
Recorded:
4 h 17 min 47 s
